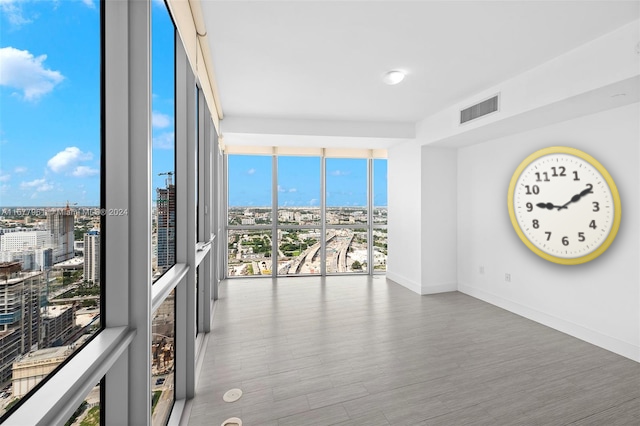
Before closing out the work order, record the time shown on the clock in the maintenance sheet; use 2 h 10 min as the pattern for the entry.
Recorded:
9 h 10 min
